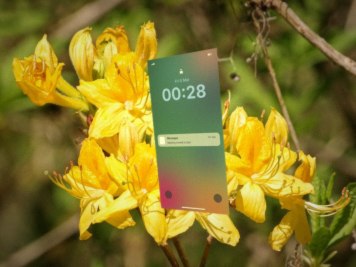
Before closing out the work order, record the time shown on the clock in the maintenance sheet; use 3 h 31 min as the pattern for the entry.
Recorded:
0 h 28 min
